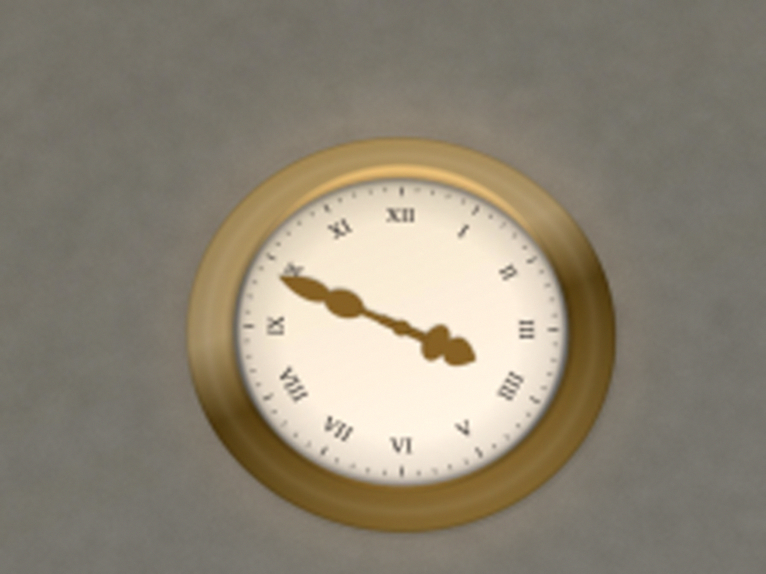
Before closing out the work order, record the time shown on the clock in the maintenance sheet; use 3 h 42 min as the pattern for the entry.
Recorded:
3 h 49 min
